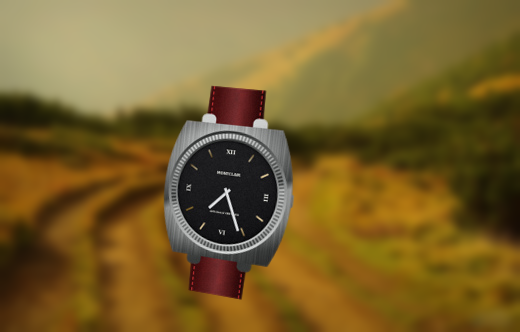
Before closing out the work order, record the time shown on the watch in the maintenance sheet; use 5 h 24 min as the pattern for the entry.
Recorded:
7 h 26 min
